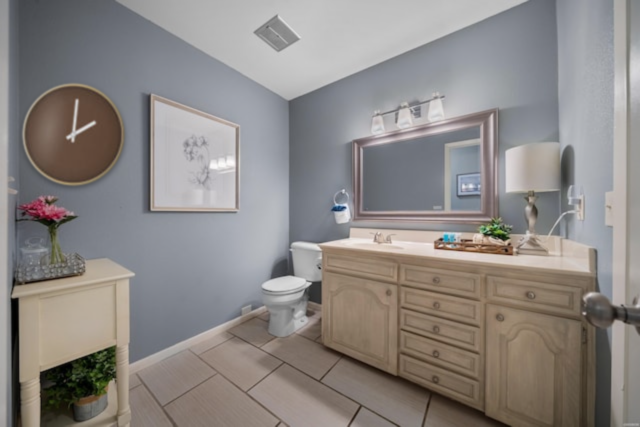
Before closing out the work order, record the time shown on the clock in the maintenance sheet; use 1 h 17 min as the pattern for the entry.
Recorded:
2 h 01 min
